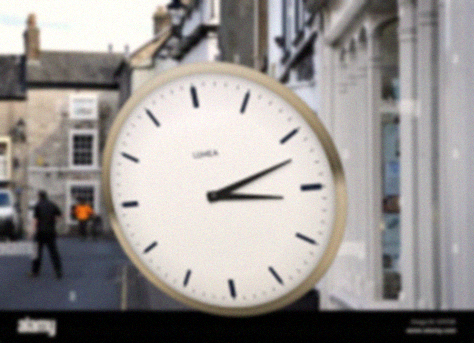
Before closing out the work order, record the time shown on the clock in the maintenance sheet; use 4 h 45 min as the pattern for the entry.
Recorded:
3 h 12 min
